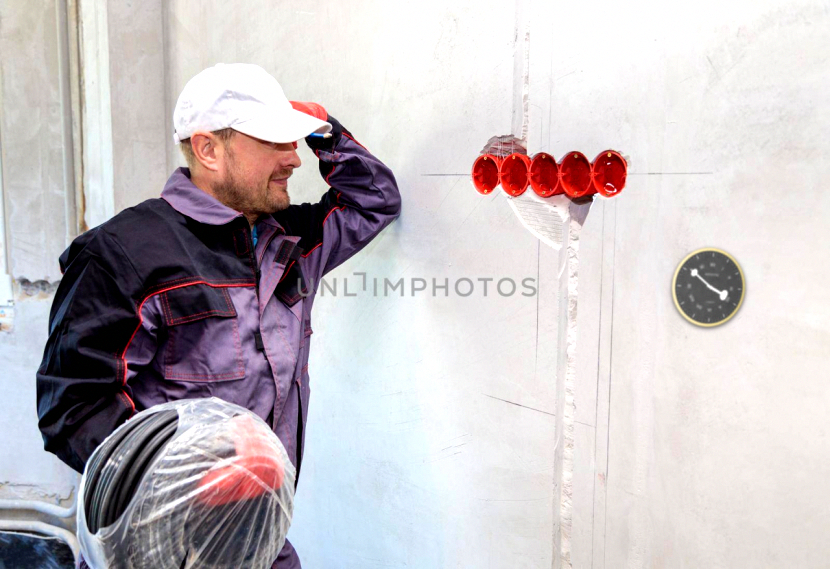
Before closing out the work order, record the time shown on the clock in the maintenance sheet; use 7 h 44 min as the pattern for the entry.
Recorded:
3 h 51 min
